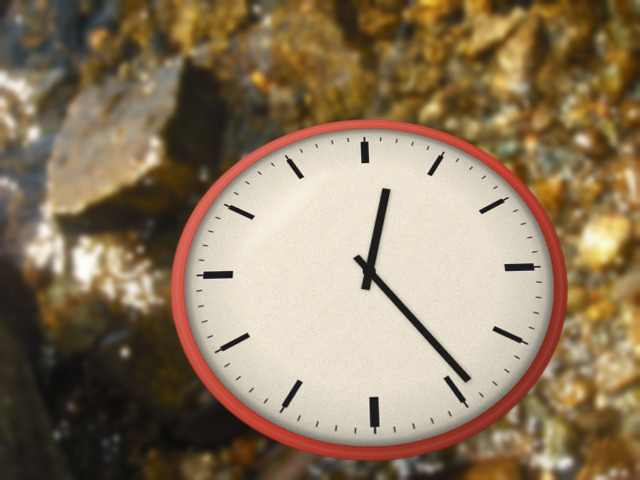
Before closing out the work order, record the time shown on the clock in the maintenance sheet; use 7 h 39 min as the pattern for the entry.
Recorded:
12 h 24 min
